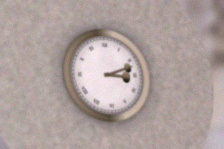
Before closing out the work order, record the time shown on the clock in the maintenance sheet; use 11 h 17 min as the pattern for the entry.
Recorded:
3 h 12 min
